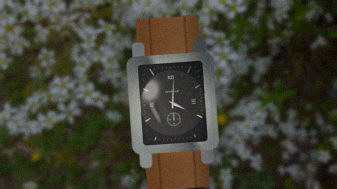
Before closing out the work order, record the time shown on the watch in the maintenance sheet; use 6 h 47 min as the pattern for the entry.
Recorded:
4 h 01 min
